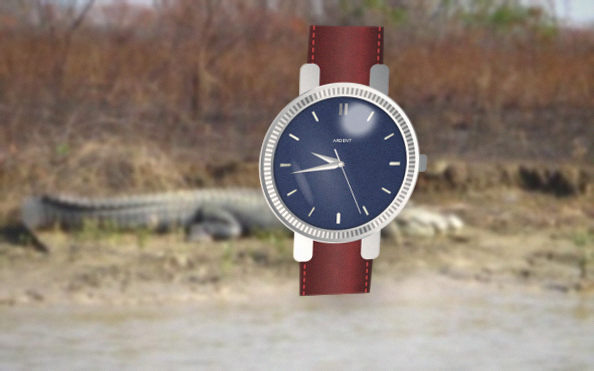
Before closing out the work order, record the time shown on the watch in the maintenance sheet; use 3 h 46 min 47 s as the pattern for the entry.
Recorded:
9 h 43 min 26 s
